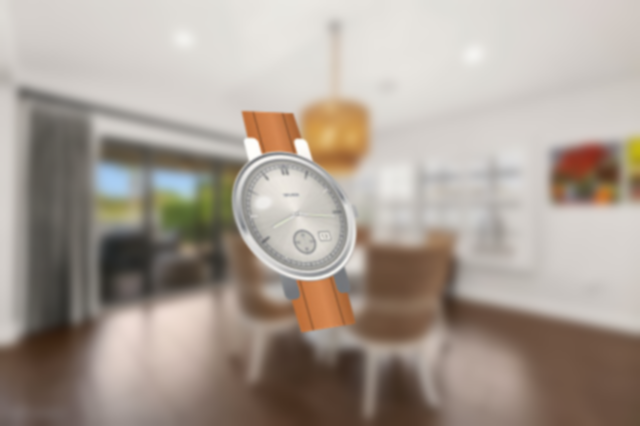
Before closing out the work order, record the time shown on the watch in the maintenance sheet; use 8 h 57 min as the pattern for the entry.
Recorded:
8 h 16 min
